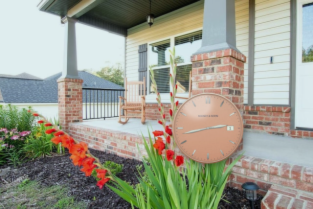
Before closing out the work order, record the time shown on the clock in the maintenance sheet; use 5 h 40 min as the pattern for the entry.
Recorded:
2 h 43 min
